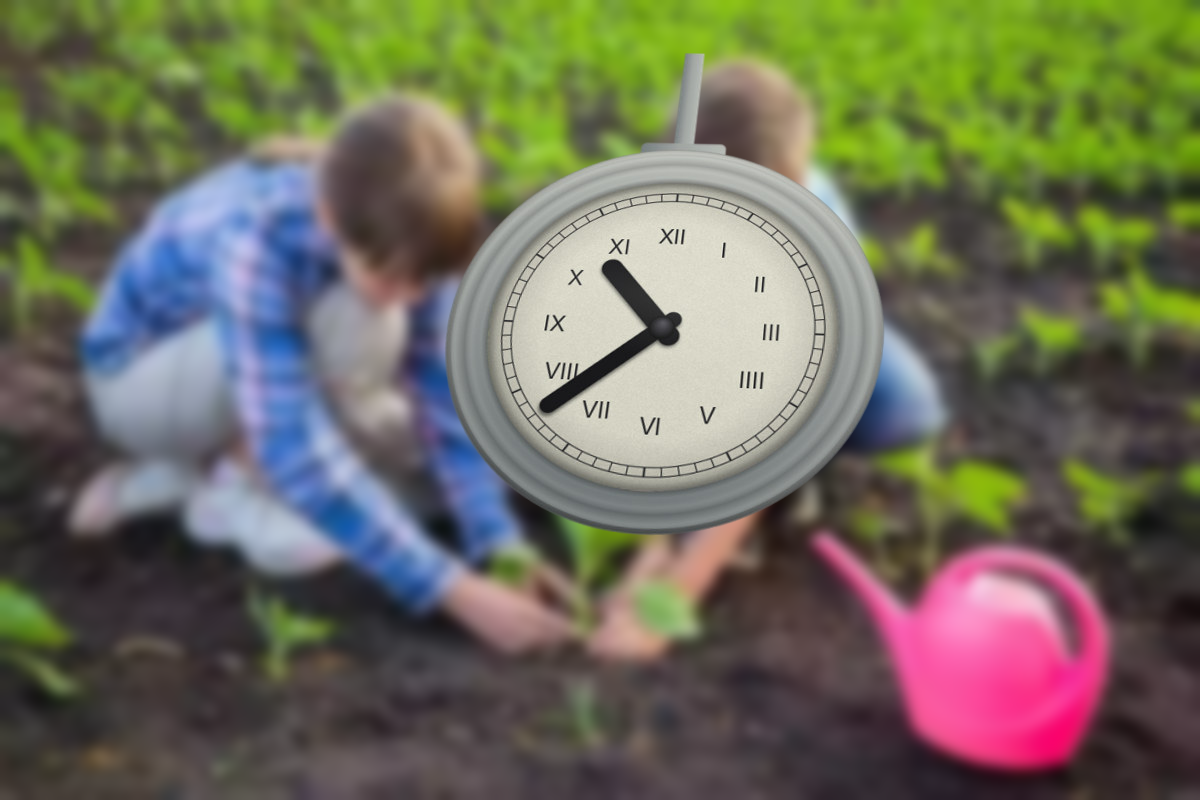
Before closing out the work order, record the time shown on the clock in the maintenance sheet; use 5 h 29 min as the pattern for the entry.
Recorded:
10 h 38 min
